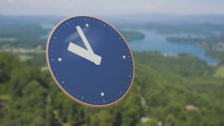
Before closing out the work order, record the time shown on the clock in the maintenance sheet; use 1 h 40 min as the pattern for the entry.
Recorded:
9 h 57 min
